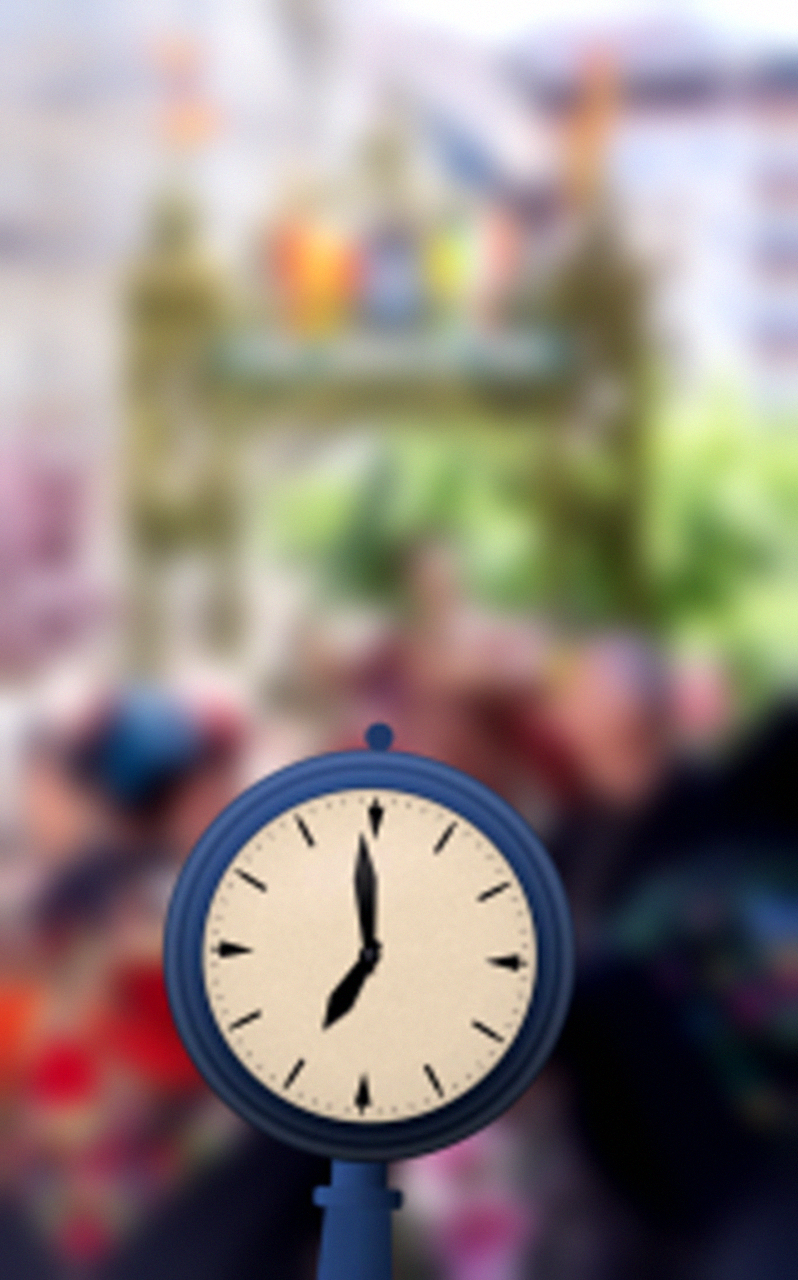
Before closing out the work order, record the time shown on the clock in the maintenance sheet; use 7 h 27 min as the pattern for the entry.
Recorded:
6 h 59 min
